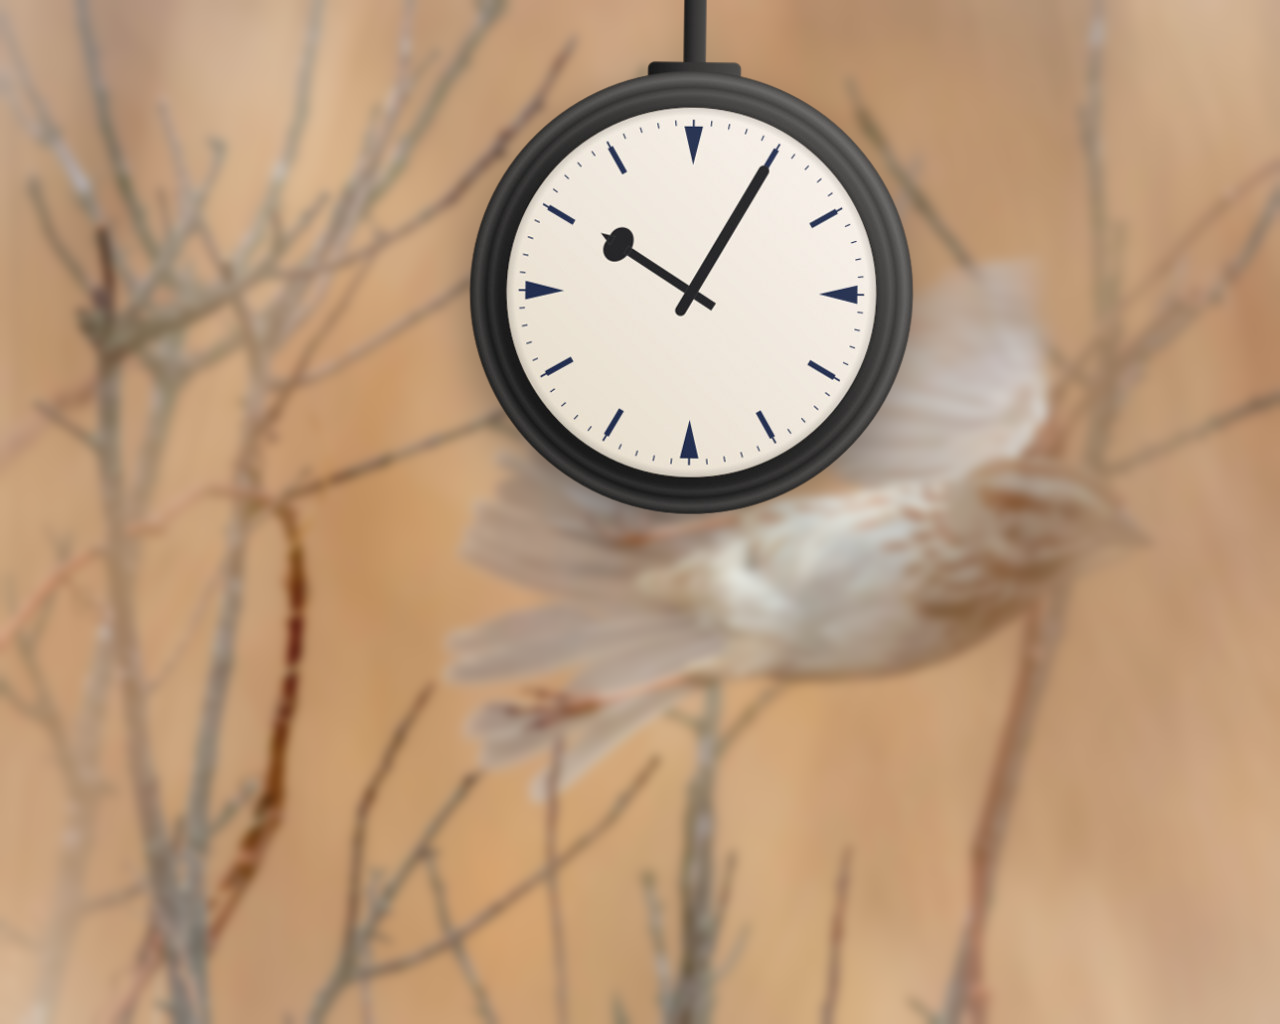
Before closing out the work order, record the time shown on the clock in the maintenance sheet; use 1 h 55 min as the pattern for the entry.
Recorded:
10 h 05 min
